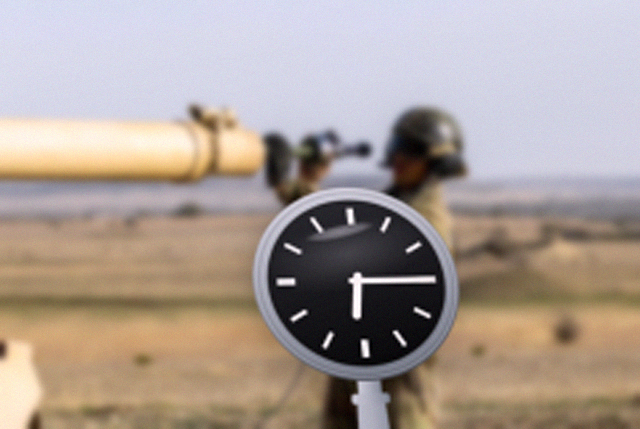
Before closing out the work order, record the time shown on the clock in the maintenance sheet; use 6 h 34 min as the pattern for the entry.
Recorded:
6 h 15 min
